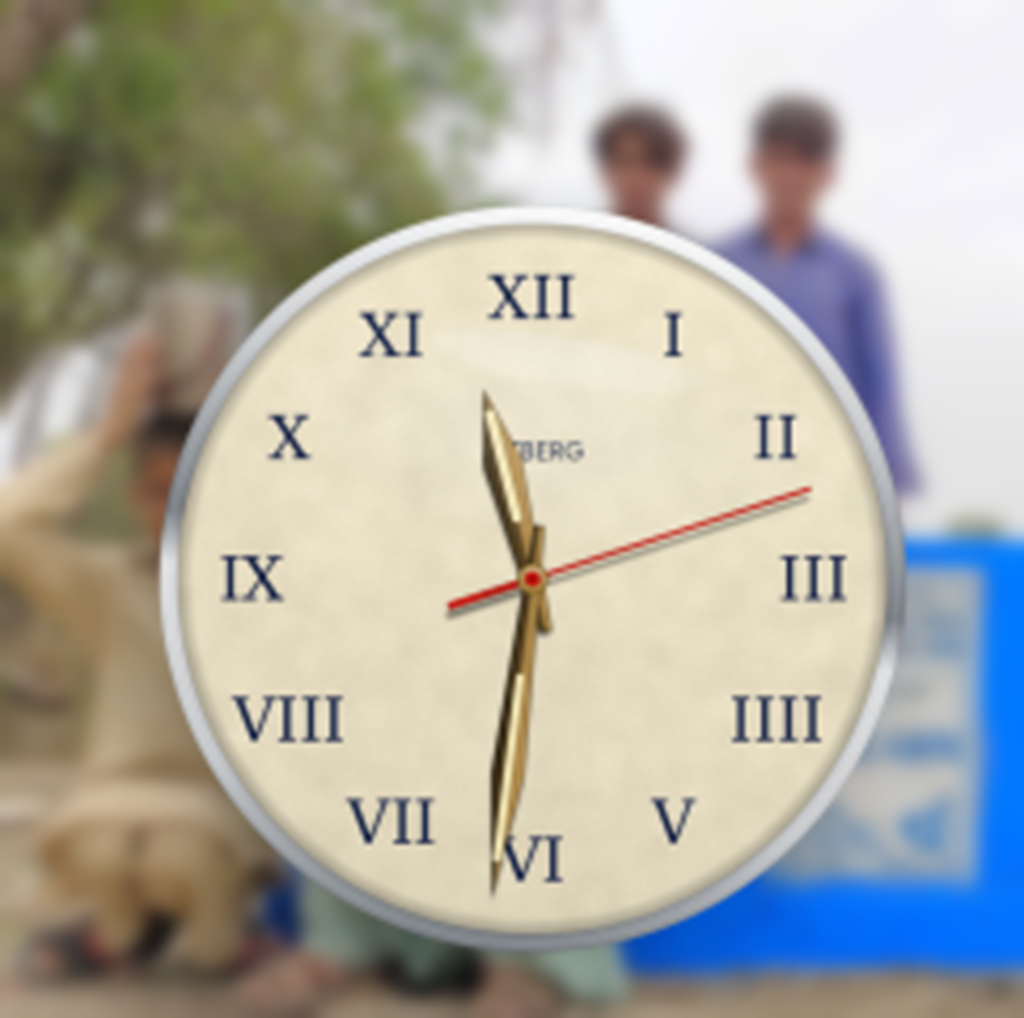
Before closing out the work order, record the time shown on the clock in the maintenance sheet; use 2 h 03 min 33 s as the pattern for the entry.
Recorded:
11 h 31 min 12 s
